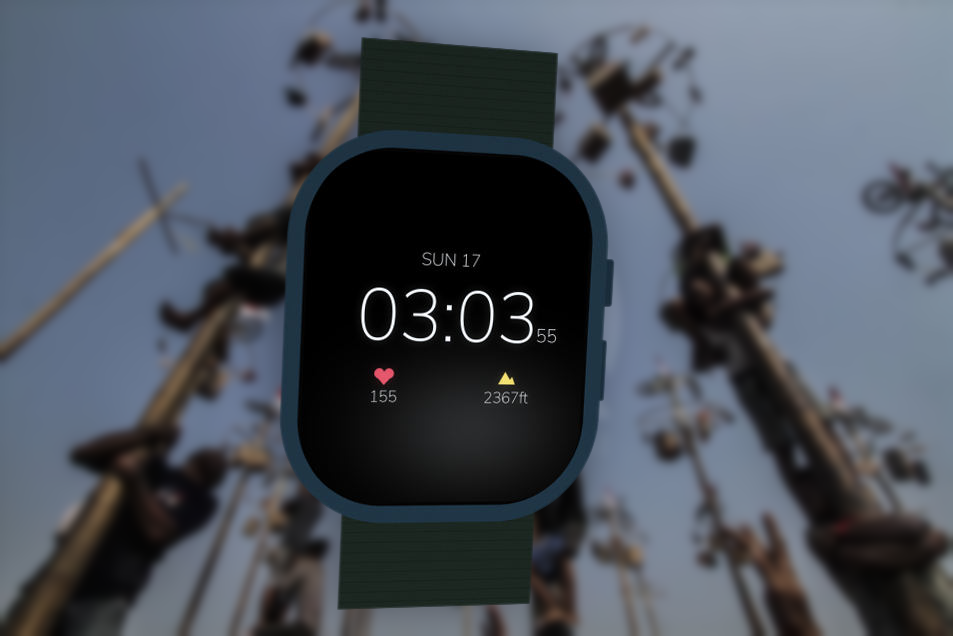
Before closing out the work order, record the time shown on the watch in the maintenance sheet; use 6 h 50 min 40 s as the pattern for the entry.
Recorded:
3 h 03 min 55 s
